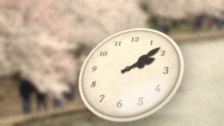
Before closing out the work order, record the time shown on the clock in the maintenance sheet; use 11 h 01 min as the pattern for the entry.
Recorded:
2 h 08 min
